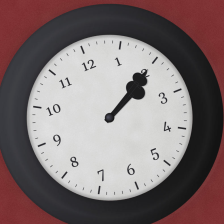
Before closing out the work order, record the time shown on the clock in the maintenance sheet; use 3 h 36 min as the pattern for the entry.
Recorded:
2 h 10 min
